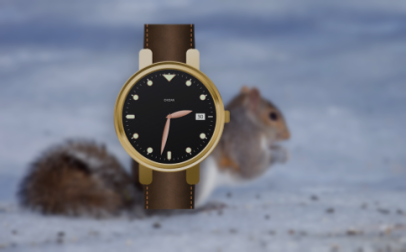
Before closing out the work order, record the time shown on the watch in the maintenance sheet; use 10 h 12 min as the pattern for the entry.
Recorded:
2 h 32 min
